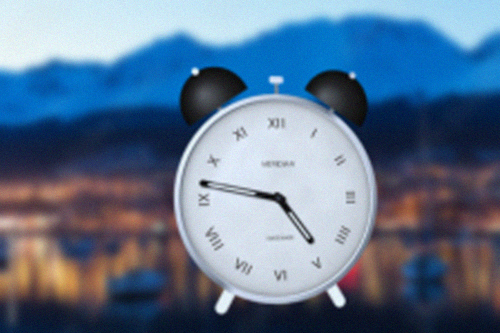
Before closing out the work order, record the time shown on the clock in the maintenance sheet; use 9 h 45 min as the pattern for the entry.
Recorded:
4 h 47 min
